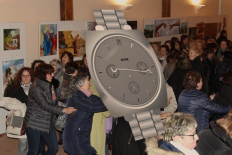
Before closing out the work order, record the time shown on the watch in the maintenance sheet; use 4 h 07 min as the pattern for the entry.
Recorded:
9 h 17 min
